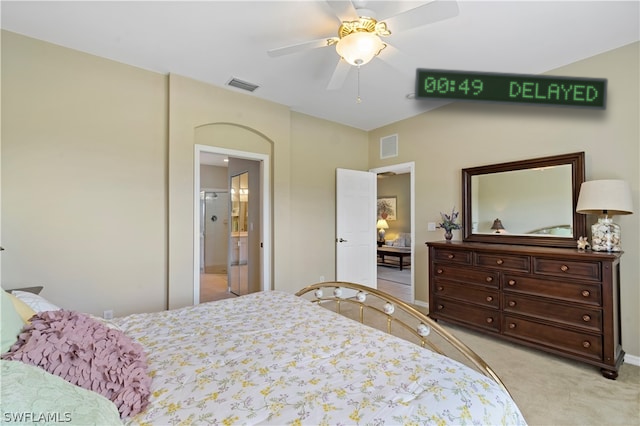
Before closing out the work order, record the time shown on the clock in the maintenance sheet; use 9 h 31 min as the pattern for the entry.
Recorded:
0 h 49 min
